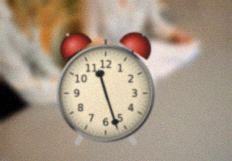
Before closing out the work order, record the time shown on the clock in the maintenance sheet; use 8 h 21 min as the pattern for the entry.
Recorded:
11 h 27 min
